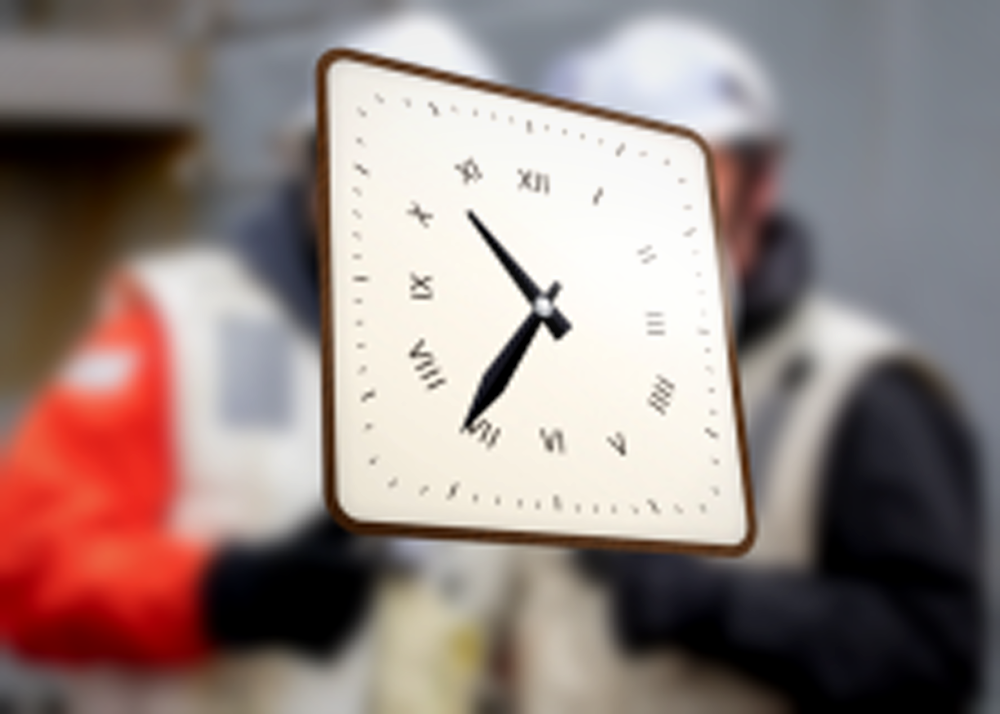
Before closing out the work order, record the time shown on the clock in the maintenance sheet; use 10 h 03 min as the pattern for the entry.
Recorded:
10 h 36 min
